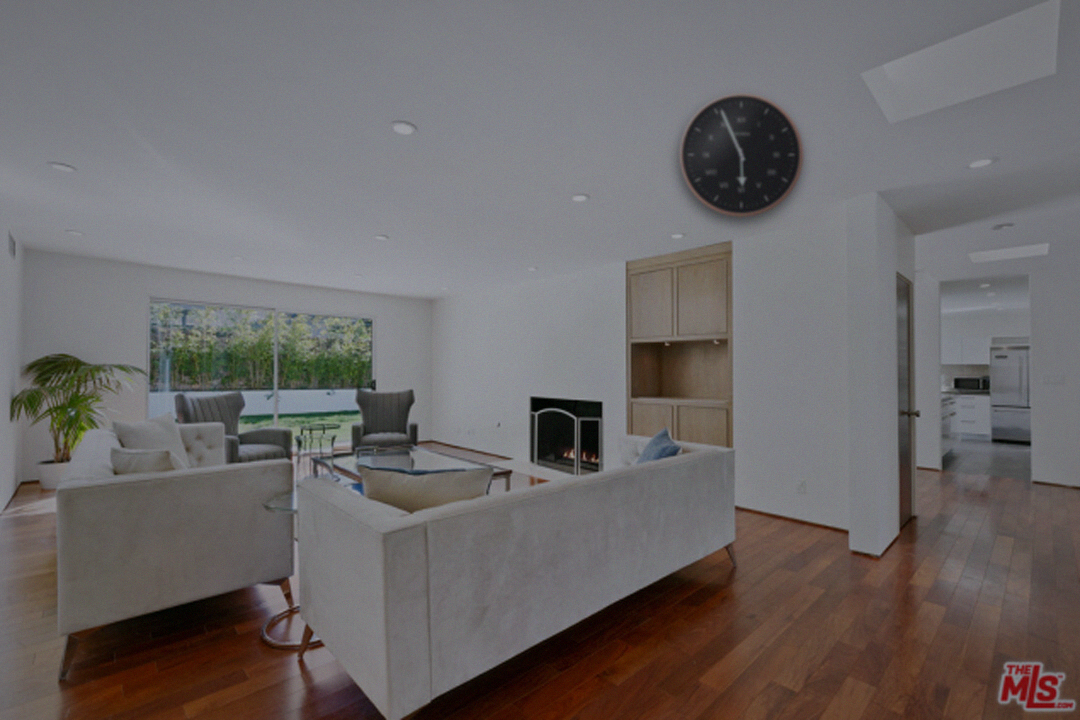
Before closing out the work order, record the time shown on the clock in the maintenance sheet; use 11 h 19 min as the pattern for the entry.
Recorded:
5 h 56 min
